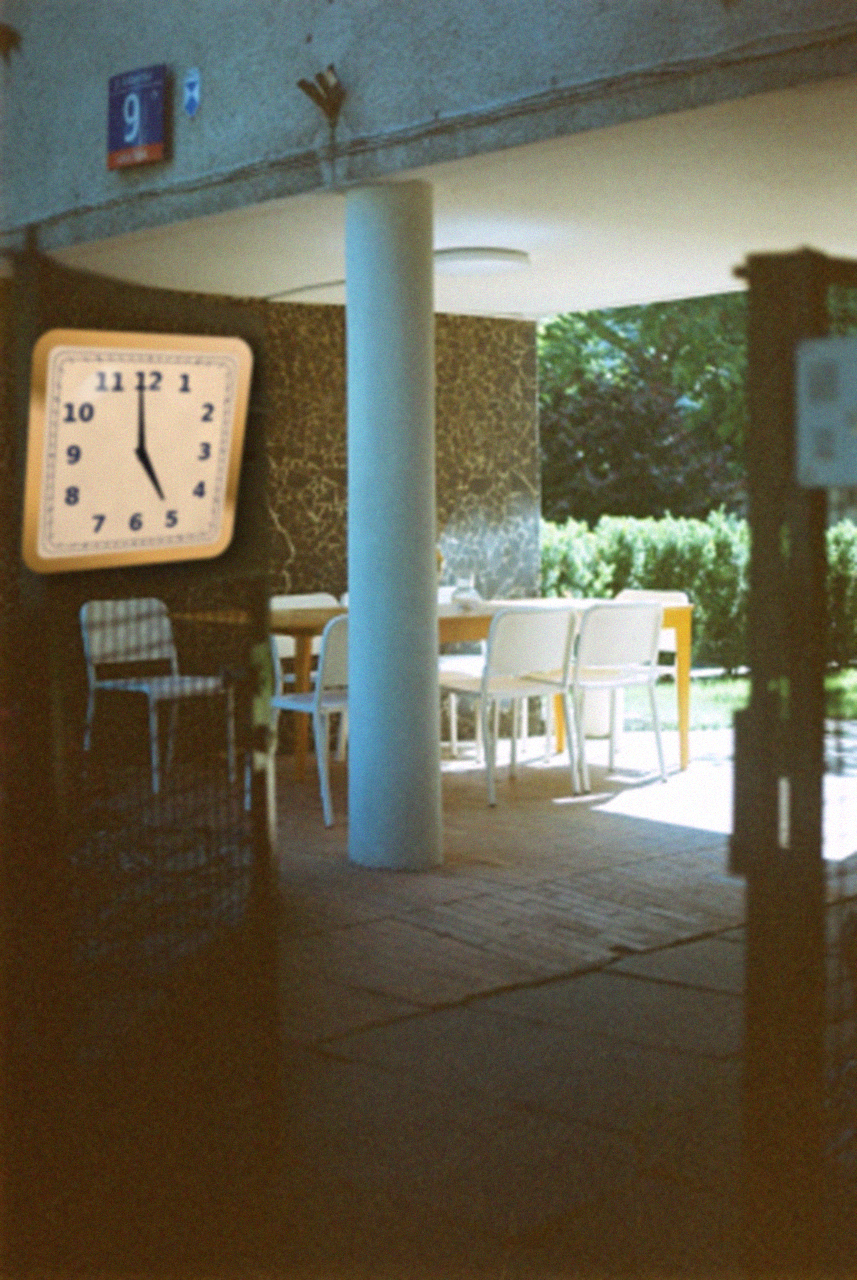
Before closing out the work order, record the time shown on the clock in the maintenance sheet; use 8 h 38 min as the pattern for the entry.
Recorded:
4 h 59 min
